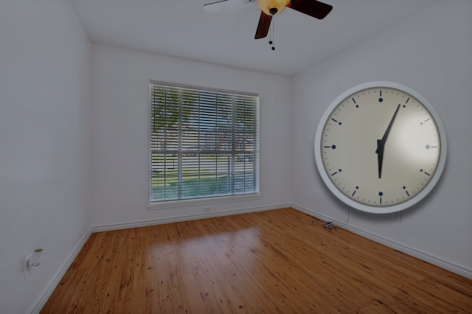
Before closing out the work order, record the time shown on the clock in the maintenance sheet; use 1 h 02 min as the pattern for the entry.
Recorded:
6 h 04 min
